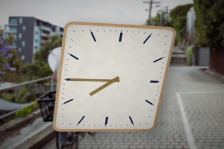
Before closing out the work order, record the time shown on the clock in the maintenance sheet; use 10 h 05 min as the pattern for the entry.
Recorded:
7 h 45 min
